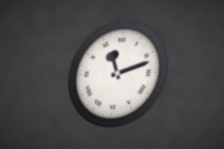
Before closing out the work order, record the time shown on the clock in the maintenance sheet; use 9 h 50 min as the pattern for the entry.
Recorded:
11 h 12 min
